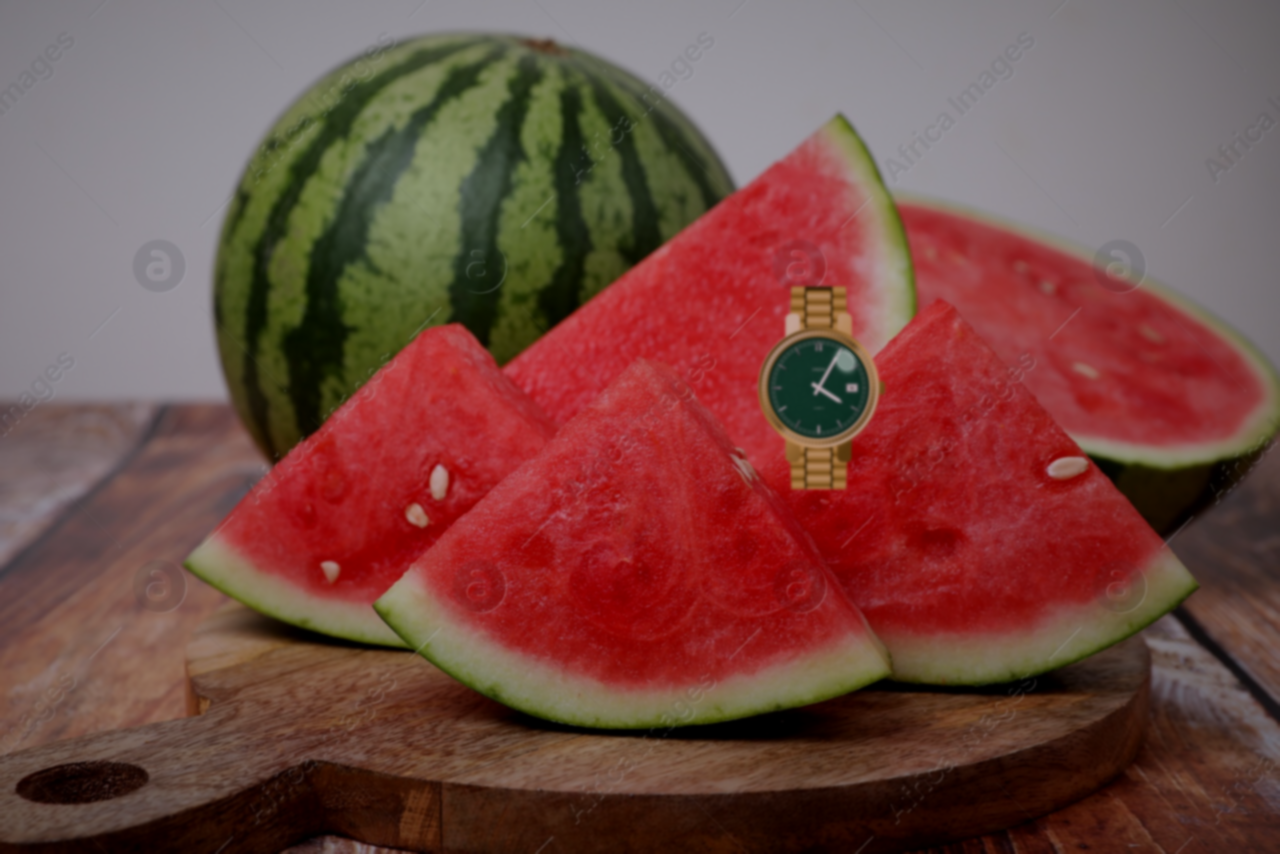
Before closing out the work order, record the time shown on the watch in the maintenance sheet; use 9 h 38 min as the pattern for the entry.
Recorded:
4 h 05 min
